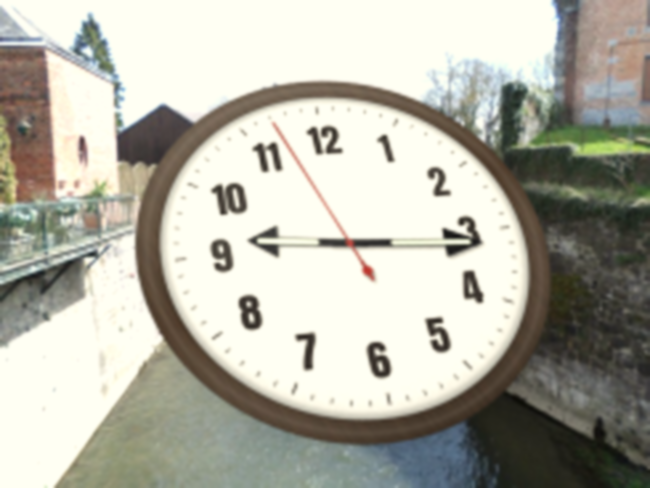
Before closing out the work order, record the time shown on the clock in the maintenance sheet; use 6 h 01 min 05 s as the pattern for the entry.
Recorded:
9 h 15 min 57 s
